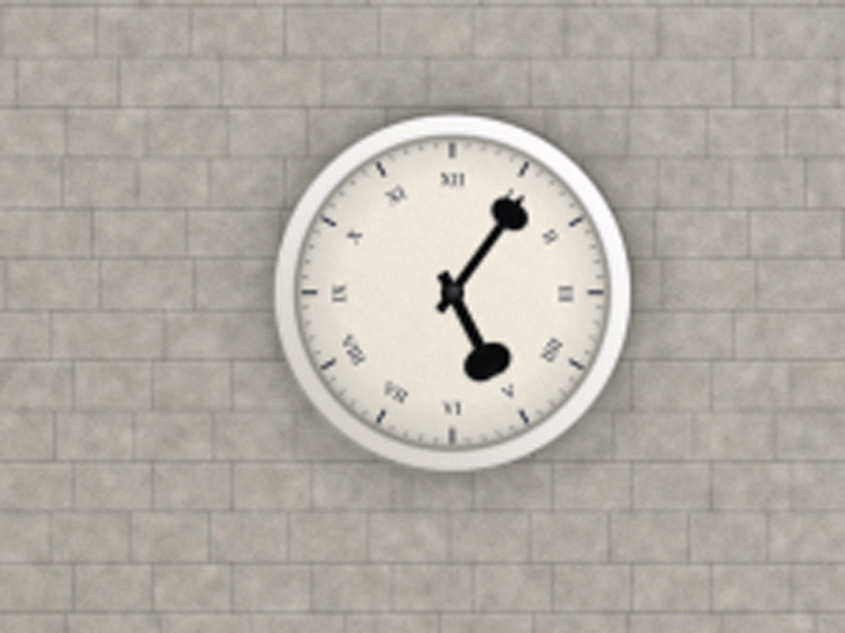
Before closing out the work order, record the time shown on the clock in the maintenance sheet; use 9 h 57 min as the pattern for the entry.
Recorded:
5 h 06 min
